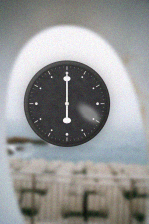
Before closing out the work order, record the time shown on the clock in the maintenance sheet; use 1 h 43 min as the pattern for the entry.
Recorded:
6 h 00 min
